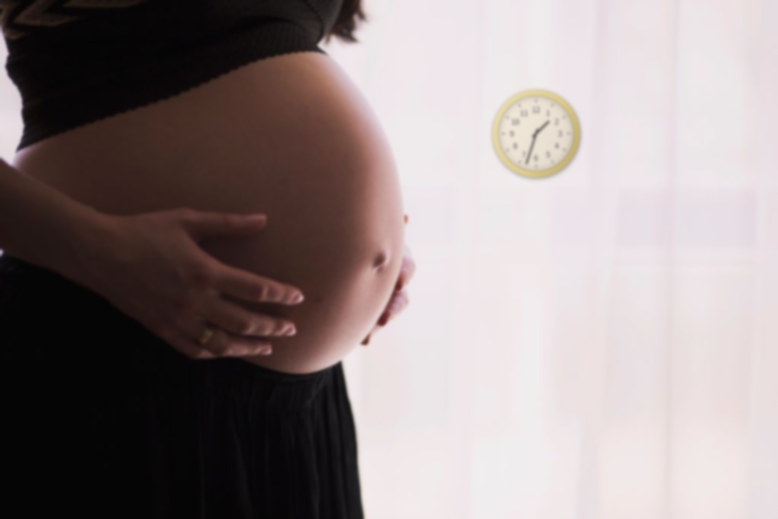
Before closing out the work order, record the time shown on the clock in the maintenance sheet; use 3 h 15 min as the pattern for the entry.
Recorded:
1 h 33 min
